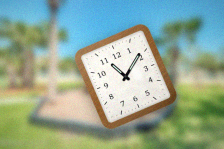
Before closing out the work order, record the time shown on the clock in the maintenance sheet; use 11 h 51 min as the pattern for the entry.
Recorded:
11 h 09 min
